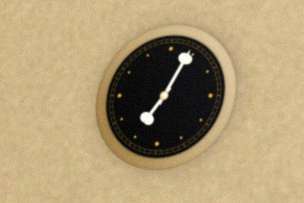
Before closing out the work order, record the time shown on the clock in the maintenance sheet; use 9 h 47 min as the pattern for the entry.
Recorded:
7 h 04 min
